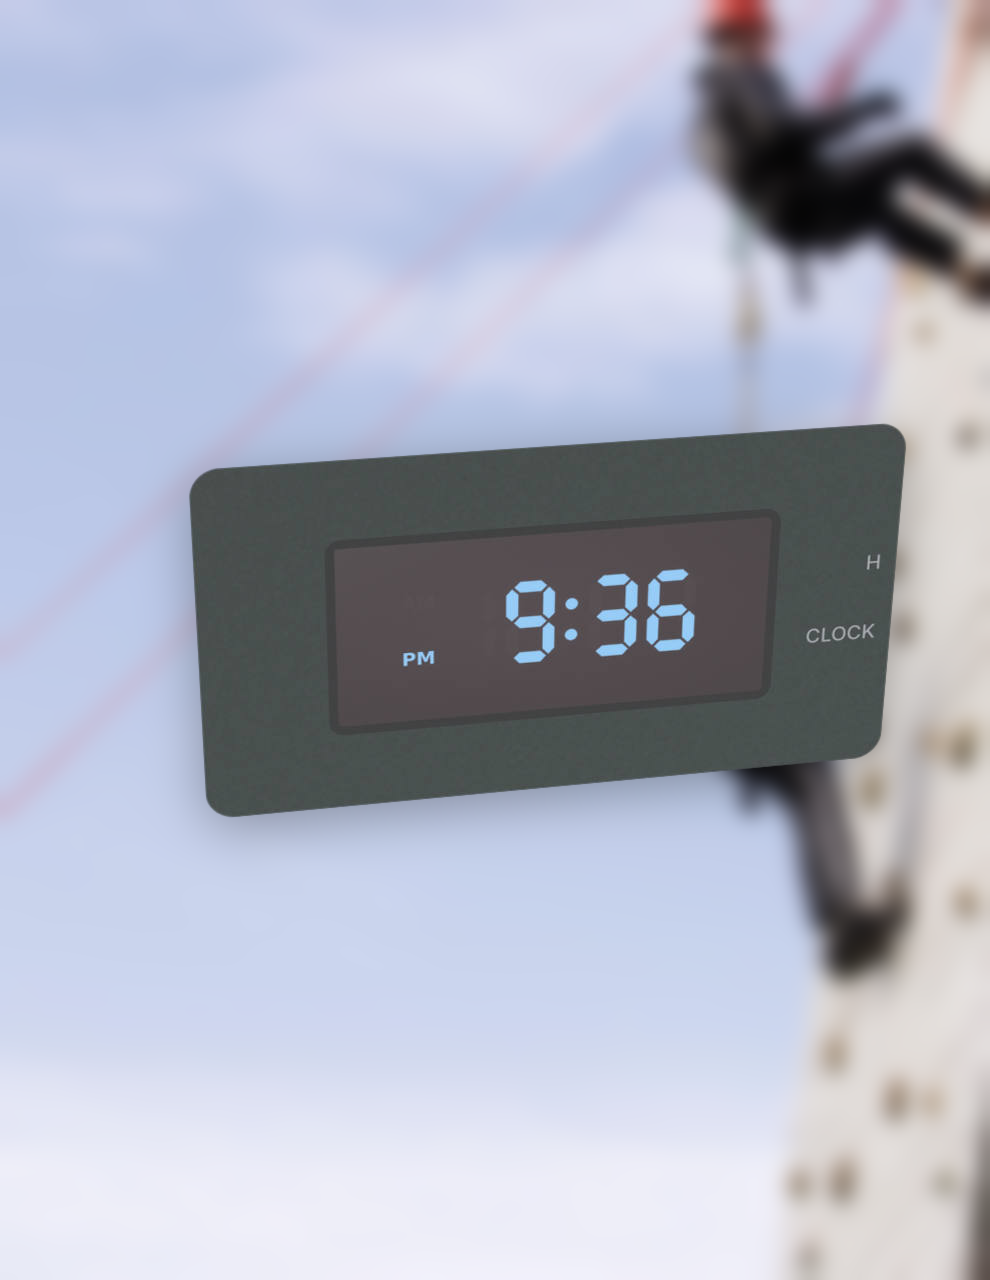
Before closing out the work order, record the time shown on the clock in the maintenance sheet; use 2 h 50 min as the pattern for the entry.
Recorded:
9 h 36 min
